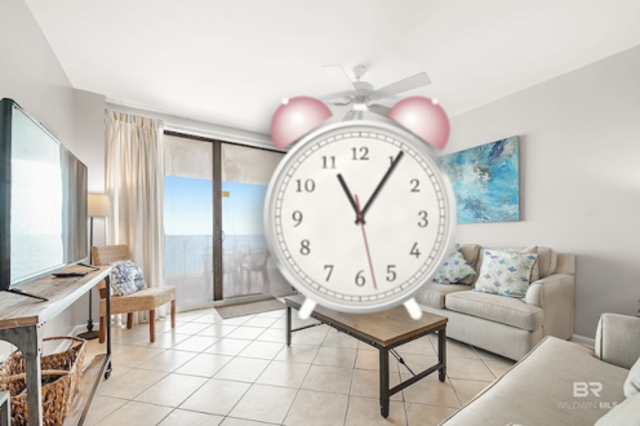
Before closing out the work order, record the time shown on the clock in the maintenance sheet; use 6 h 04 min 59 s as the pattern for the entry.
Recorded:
11 h 05 min 28 s
